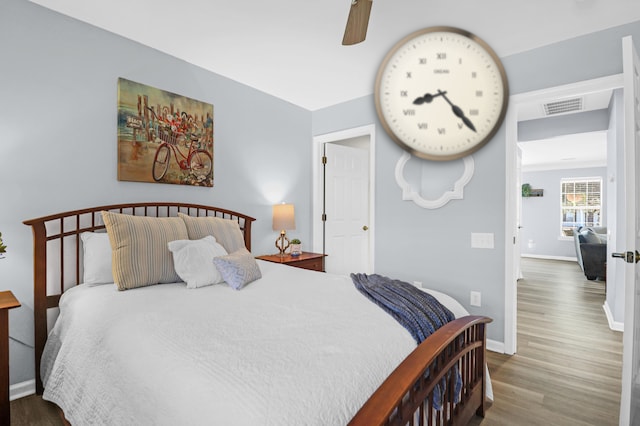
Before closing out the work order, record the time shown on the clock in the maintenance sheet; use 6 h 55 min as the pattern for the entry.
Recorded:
8 h 23 min
